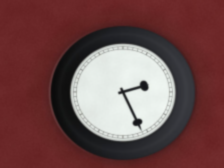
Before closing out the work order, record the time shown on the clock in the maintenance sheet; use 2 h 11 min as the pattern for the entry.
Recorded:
2 h 26 min
